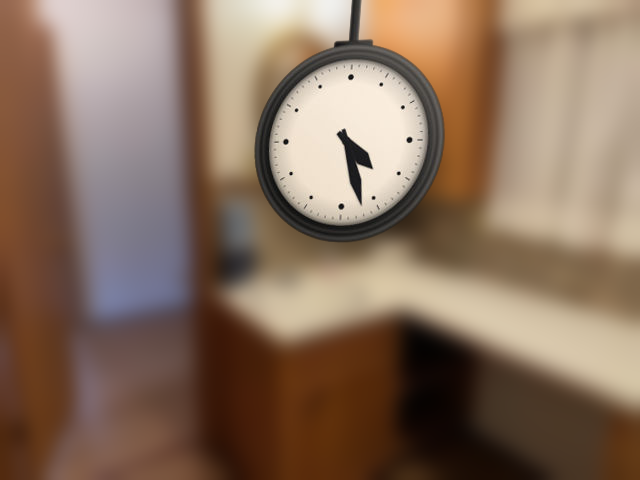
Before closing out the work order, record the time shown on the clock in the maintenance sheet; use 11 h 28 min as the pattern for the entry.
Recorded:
4 h 27 min
